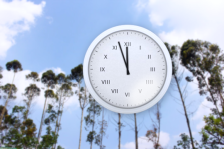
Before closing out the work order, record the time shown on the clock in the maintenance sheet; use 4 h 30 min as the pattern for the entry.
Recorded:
11 h 57 min
